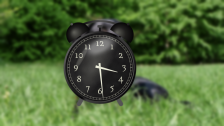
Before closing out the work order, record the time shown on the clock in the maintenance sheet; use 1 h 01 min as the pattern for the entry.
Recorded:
3 h 29 min
